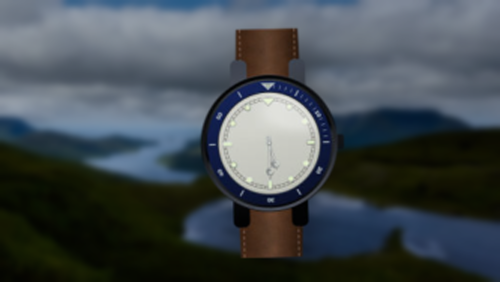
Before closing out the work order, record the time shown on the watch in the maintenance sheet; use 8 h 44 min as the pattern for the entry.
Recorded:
5 h 30 min
